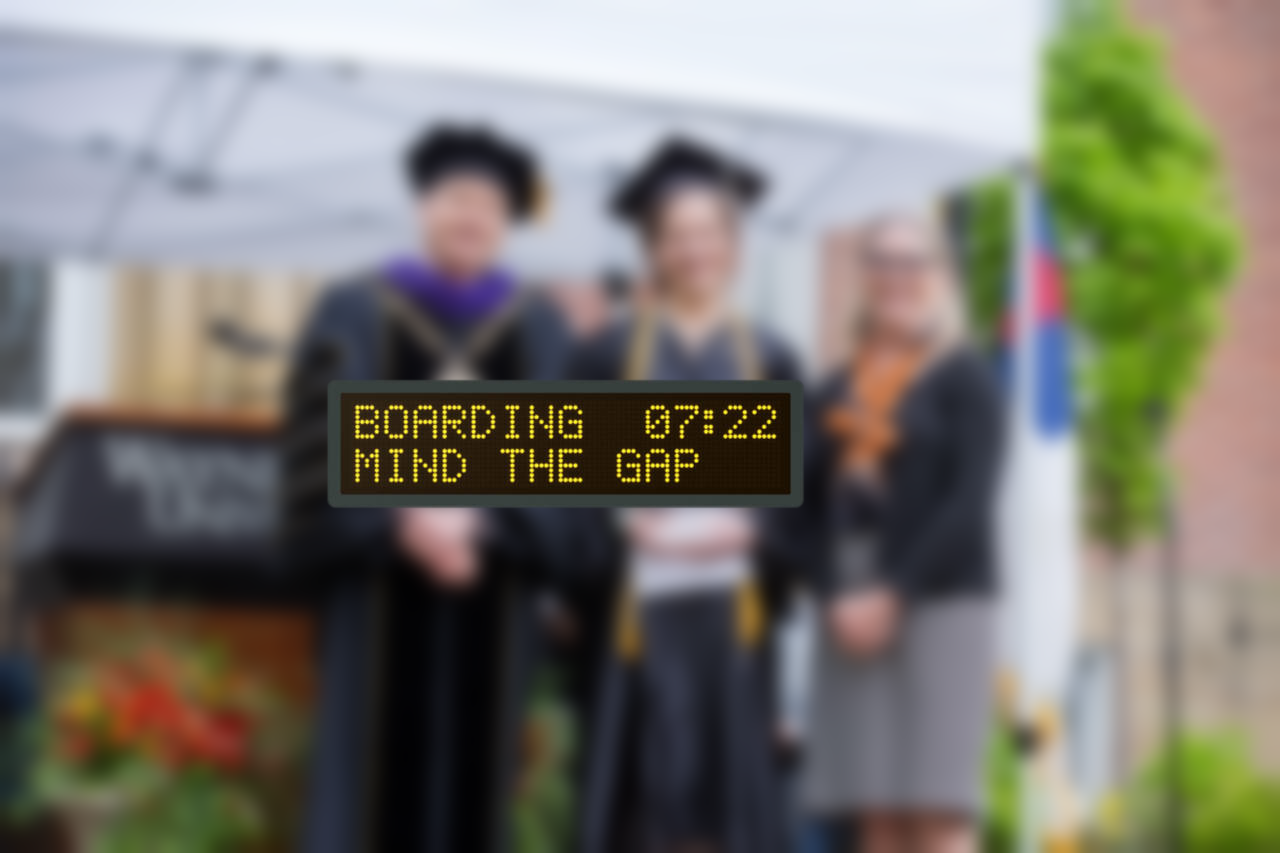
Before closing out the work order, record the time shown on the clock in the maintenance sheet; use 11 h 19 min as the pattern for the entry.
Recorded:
7 h 22 min
